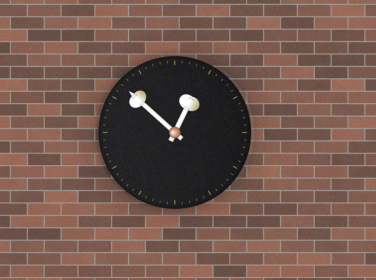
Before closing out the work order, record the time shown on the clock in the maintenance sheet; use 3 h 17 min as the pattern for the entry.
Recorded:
12 h 52 min
